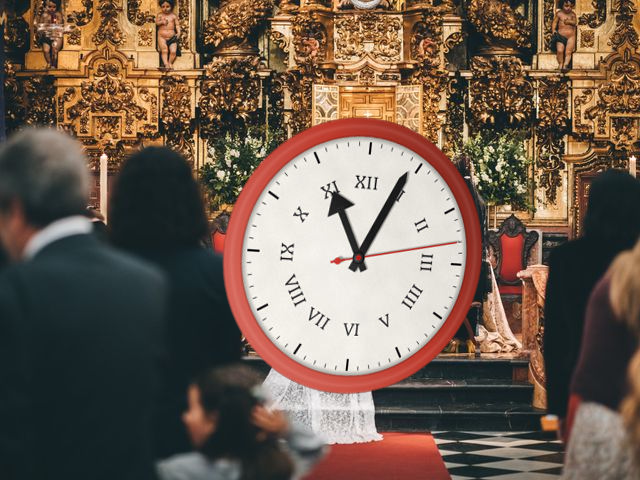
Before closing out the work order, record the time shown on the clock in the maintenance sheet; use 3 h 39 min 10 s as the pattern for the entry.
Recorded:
11 h 04 min 13 s
